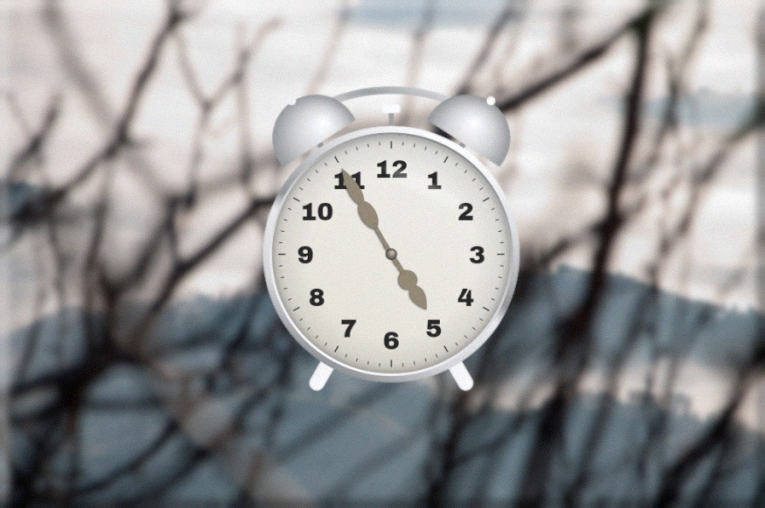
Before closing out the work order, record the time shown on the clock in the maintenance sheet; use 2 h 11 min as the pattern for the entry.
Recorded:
4 h 55 min
